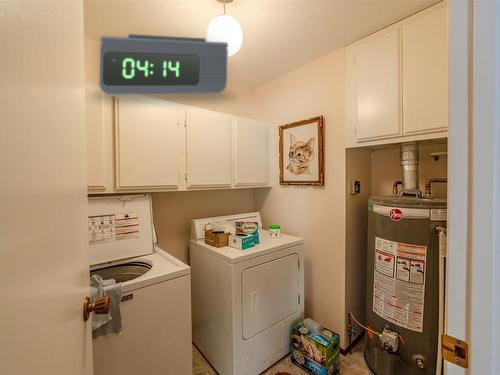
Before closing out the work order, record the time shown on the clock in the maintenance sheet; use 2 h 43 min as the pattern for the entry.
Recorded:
4 h 14 min
